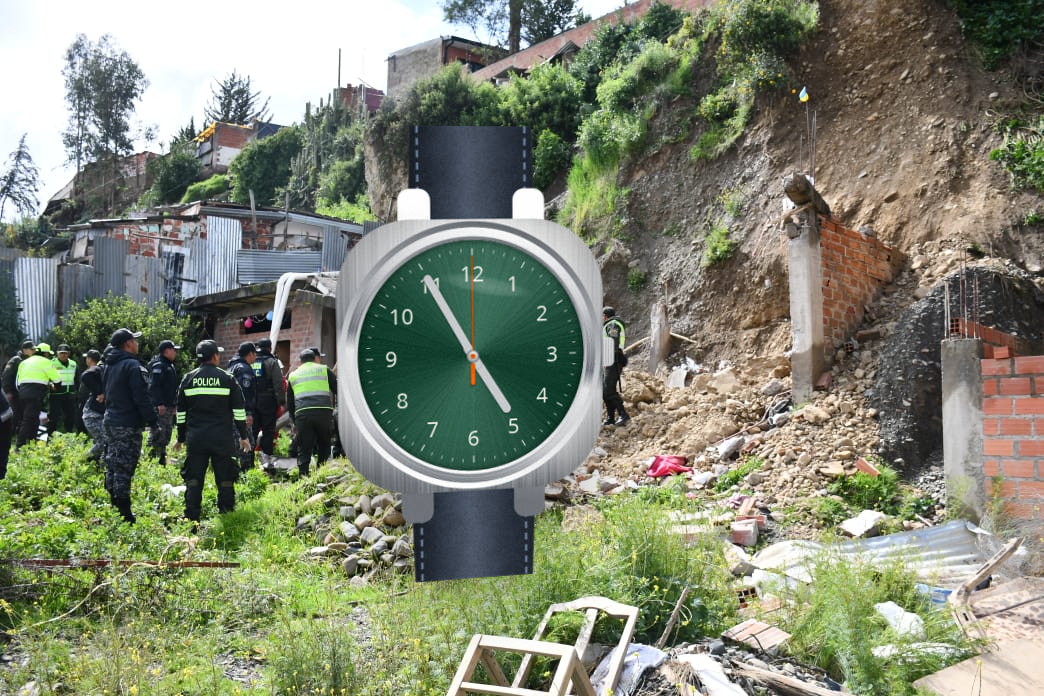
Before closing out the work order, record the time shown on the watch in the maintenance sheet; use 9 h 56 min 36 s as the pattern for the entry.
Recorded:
4 h 55 min 00 s
